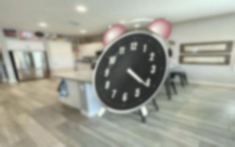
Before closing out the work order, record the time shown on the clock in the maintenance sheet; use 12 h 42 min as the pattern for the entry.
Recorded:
4 h 21 min
